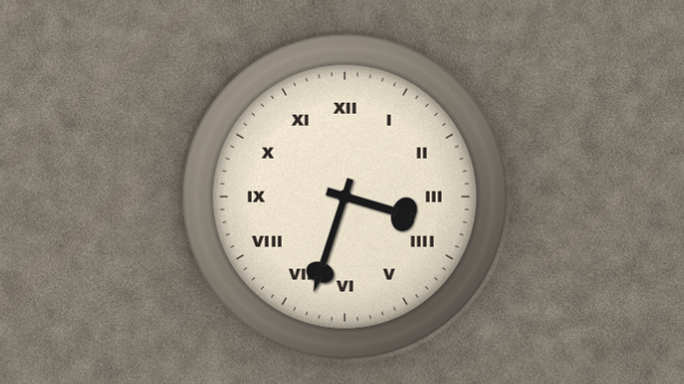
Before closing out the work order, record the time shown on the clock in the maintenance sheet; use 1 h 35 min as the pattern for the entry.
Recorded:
3 h 33 min
